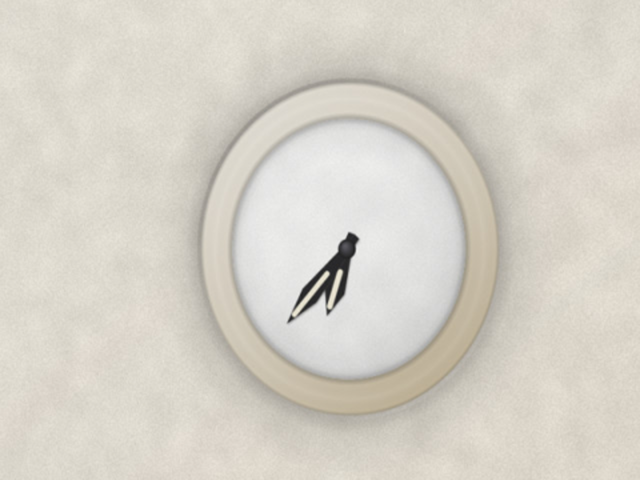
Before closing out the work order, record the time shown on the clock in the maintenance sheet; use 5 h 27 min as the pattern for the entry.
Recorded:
6 h 37 min
